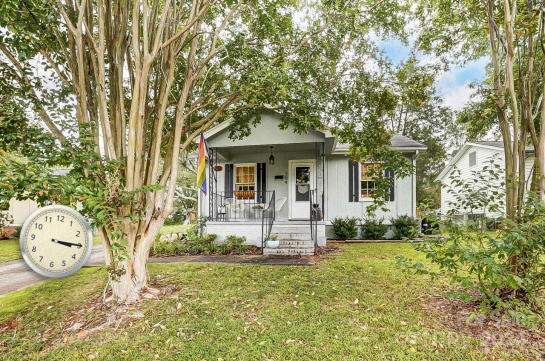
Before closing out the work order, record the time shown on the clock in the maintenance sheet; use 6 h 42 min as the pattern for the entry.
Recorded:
3 h 15 min
